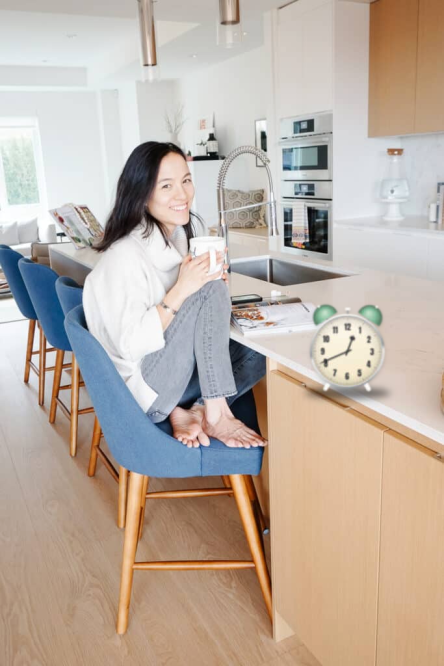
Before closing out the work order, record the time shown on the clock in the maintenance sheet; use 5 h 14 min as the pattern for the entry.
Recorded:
12 h 41 min
